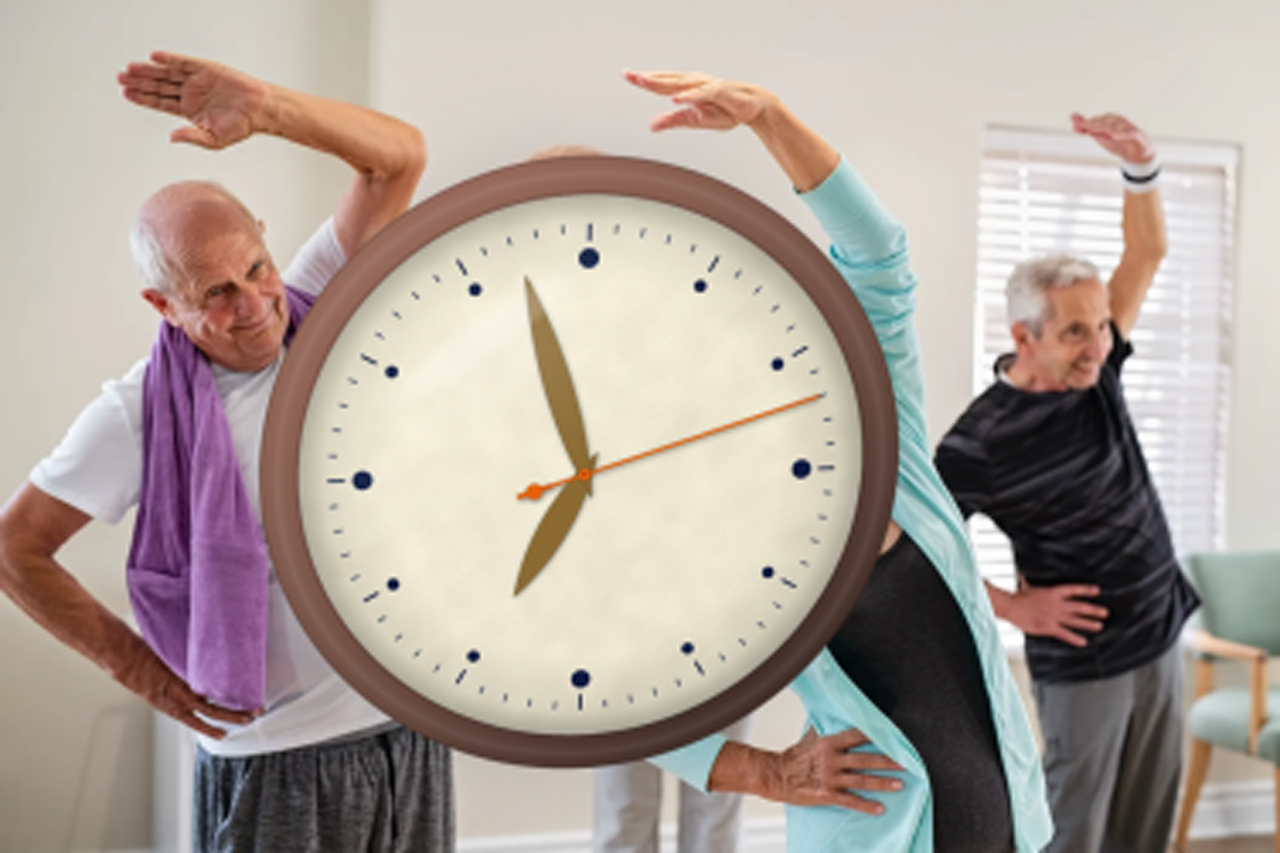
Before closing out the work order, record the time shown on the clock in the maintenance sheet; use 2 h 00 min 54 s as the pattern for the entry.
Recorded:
6 h 57 min 12 s
